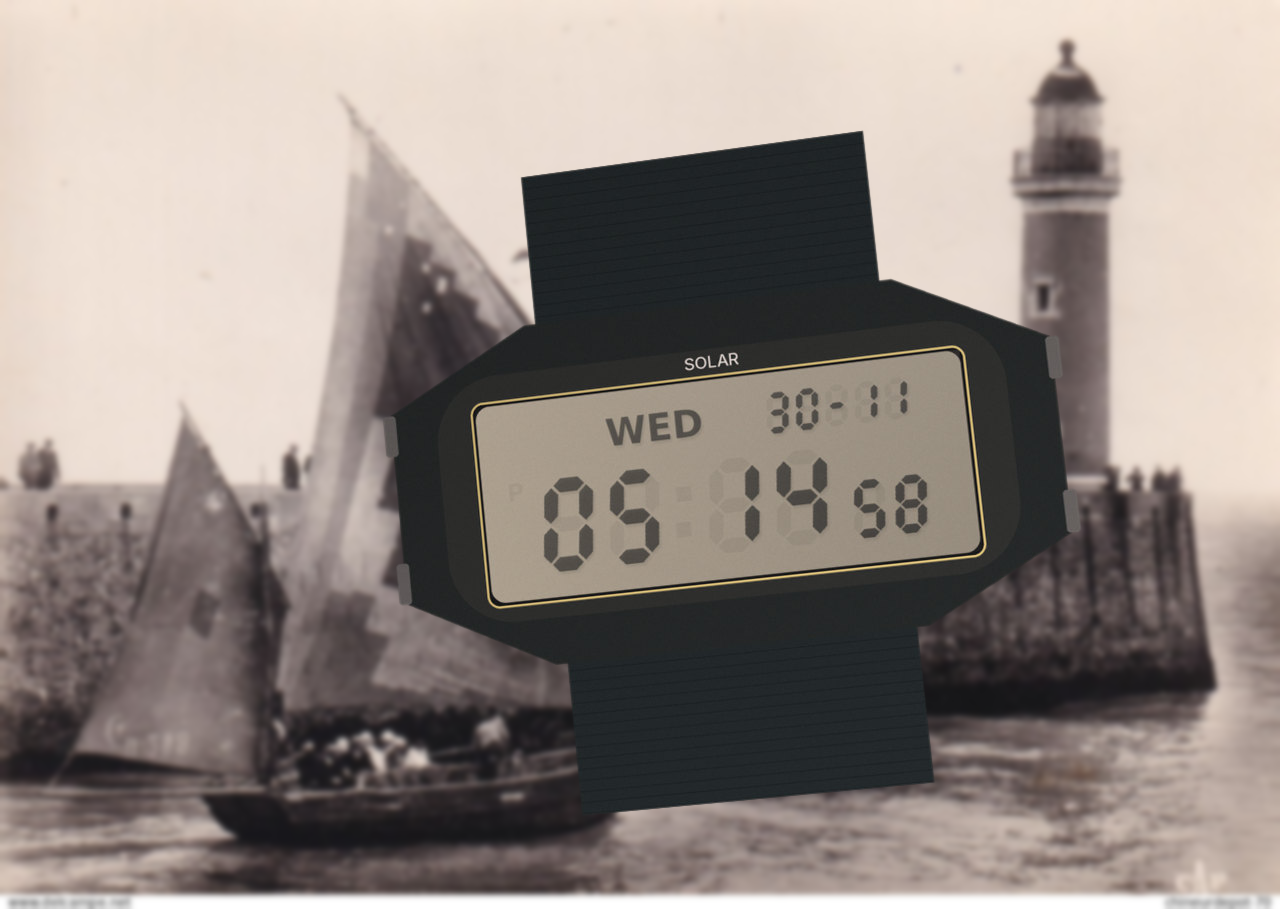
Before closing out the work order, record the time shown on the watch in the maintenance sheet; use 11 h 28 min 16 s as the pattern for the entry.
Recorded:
5 h 14 min 58 s
